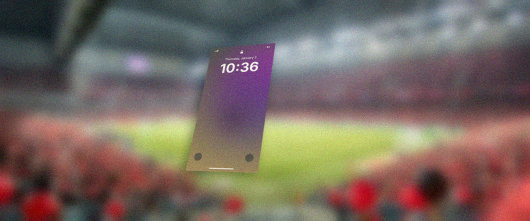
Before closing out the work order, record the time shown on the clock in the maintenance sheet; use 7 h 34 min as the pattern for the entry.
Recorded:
10 h 36 min
